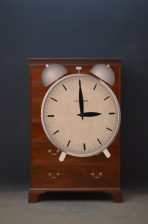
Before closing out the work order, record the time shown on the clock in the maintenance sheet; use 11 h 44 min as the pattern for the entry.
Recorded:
3 h 00 min
